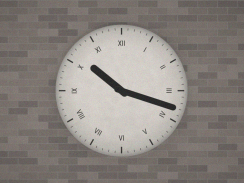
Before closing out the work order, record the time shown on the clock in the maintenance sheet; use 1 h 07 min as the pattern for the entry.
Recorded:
10 h 18 min
